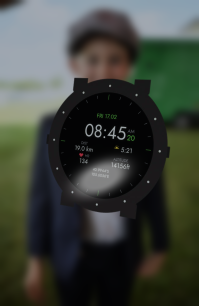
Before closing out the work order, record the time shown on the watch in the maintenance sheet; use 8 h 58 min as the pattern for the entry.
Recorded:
8 h 45 min
